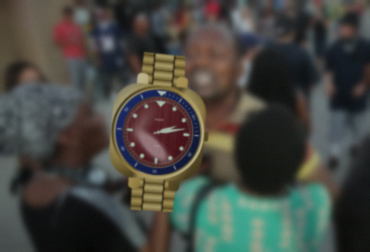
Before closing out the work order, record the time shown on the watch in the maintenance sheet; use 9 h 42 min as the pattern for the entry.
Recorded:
2 h 13 min
